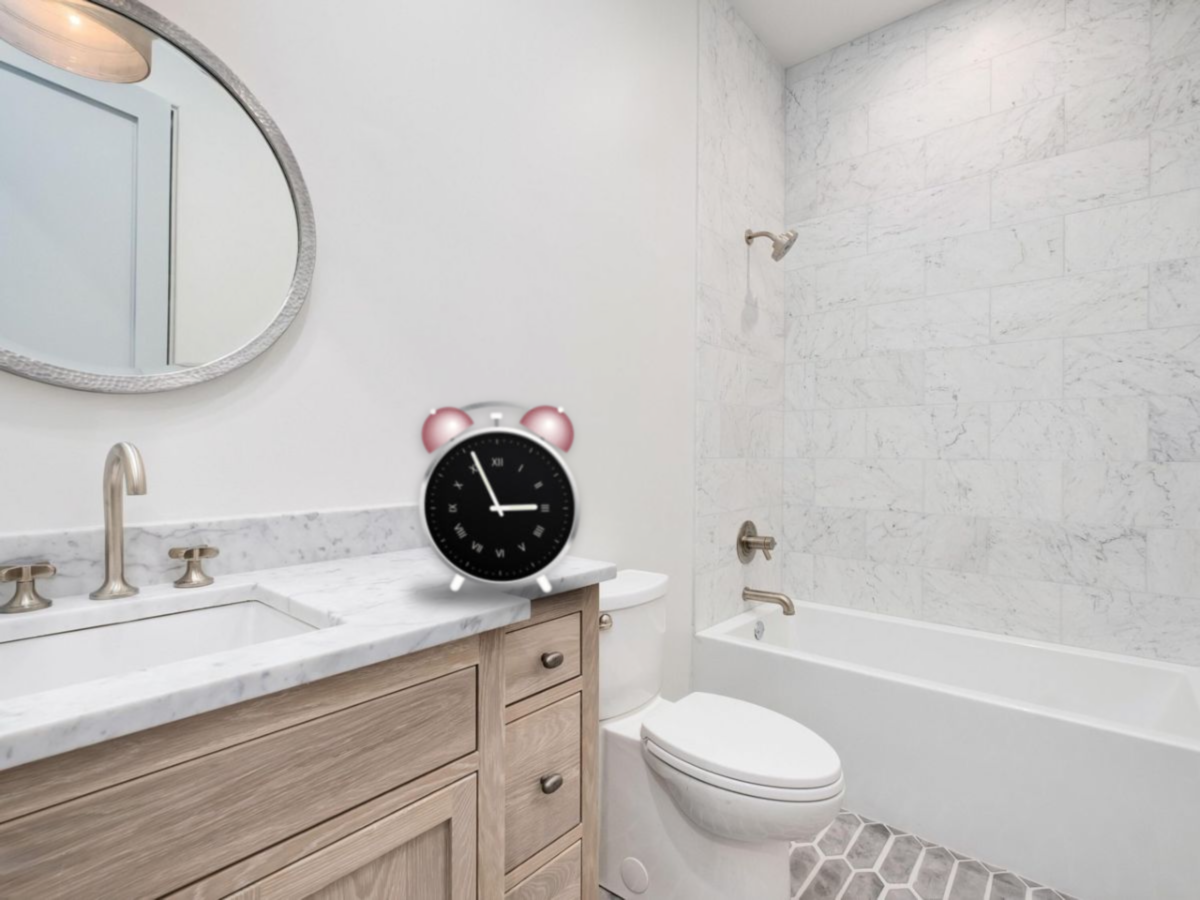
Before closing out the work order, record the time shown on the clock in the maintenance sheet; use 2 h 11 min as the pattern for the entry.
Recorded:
2 h 56 min
